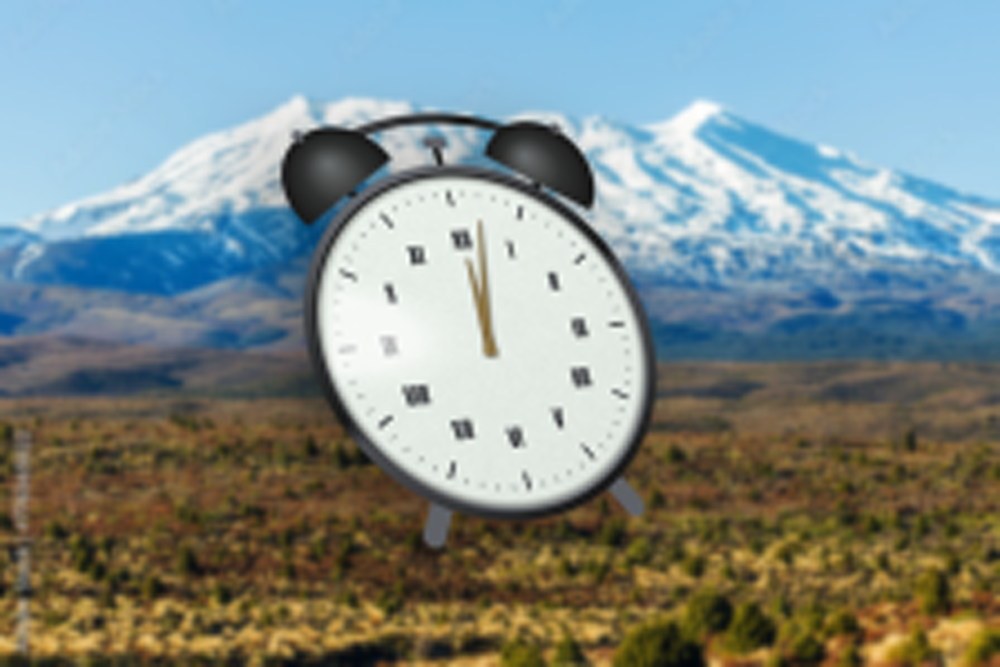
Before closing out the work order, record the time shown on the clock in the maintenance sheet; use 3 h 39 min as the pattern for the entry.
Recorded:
12 h 02 min
